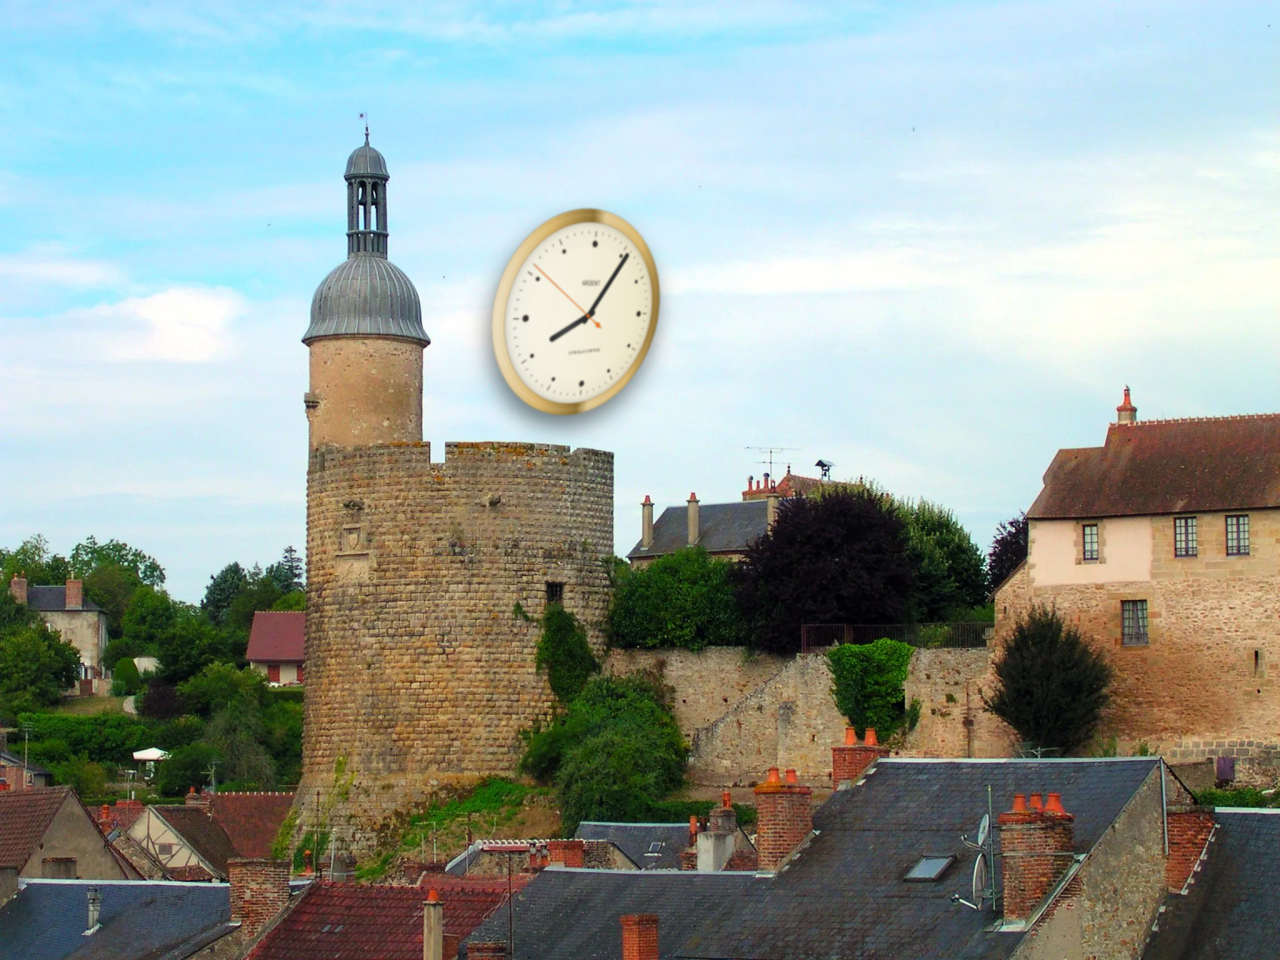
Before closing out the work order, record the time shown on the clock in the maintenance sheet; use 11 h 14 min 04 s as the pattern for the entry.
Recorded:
8 h 05 min 51 s
